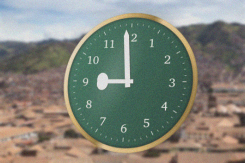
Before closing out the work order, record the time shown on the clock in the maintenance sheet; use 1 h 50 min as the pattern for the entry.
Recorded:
8 h 59 min
